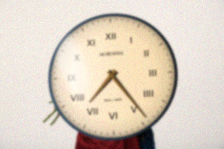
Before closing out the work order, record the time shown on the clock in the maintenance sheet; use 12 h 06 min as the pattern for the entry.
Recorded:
7 h 24 min
